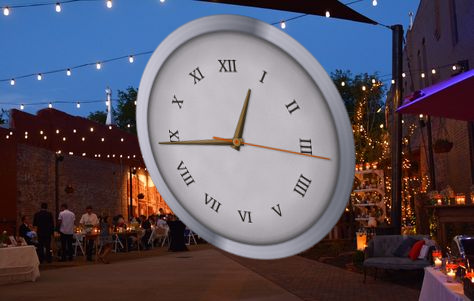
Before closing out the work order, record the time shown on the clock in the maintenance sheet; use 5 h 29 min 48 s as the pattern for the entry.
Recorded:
12 h 44 min 16 s
